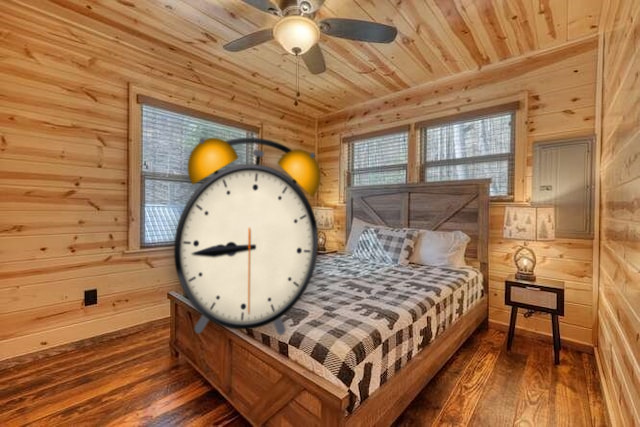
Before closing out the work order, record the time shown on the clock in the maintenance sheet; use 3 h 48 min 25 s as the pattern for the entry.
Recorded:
8 h 43 min 29 s
